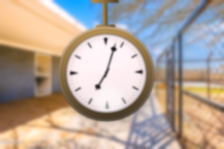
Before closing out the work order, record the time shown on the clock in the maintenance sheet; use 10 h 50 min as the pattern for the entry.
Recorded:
7 h 03 min
